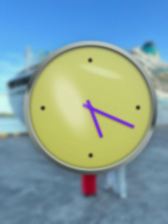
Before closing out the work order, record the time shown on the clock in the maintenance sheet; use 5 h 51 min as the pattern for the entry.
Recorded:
5 h 19 min
